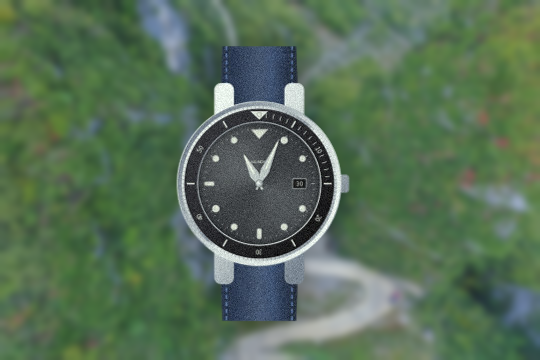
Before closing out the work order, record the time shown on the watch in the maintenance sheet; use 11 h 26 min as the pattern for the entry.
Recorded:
11 h 04 min
